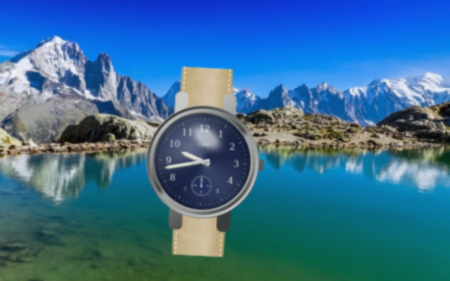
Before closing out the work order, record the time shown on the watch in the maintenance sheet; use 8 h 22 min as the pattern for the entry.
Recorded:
9 h 43 min
